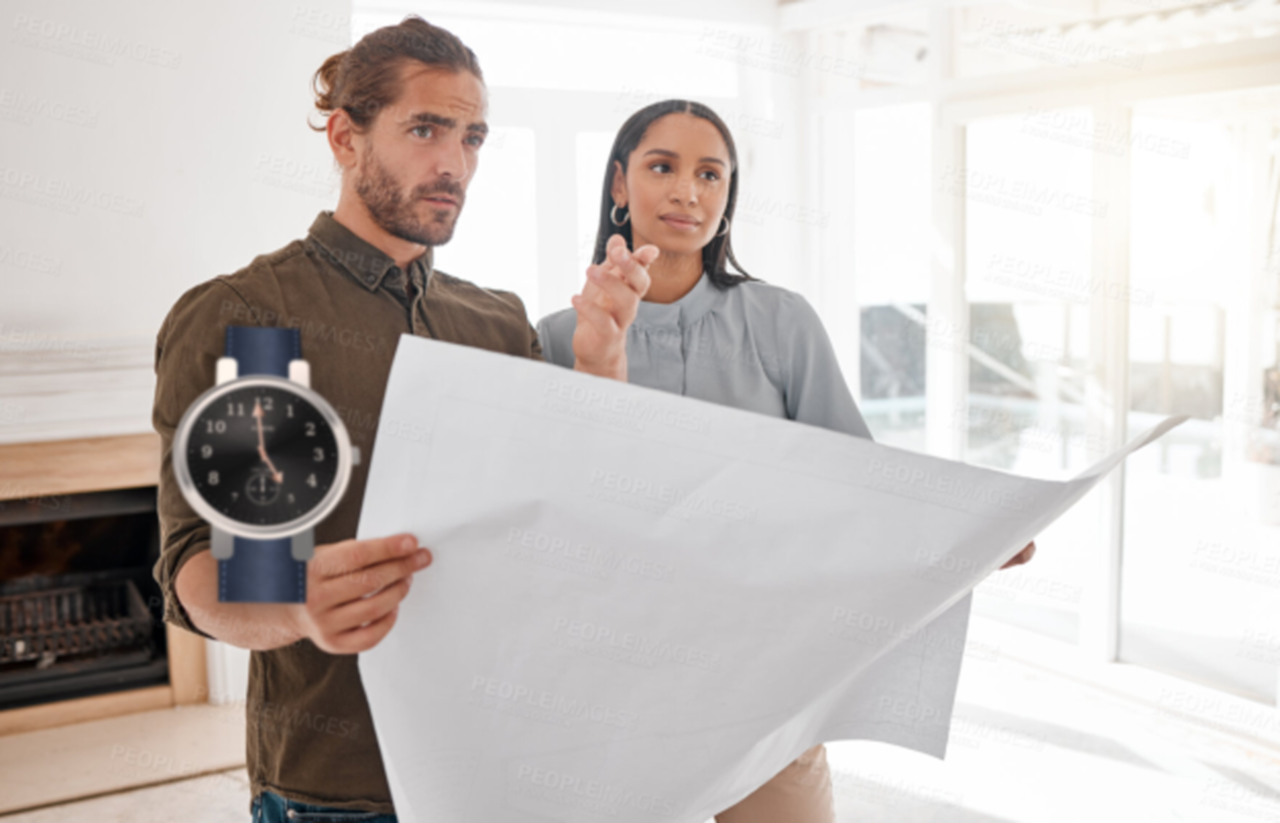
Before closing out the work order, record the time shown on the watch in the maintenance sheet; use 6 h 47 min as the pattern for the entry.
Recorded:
4 h 59 min
